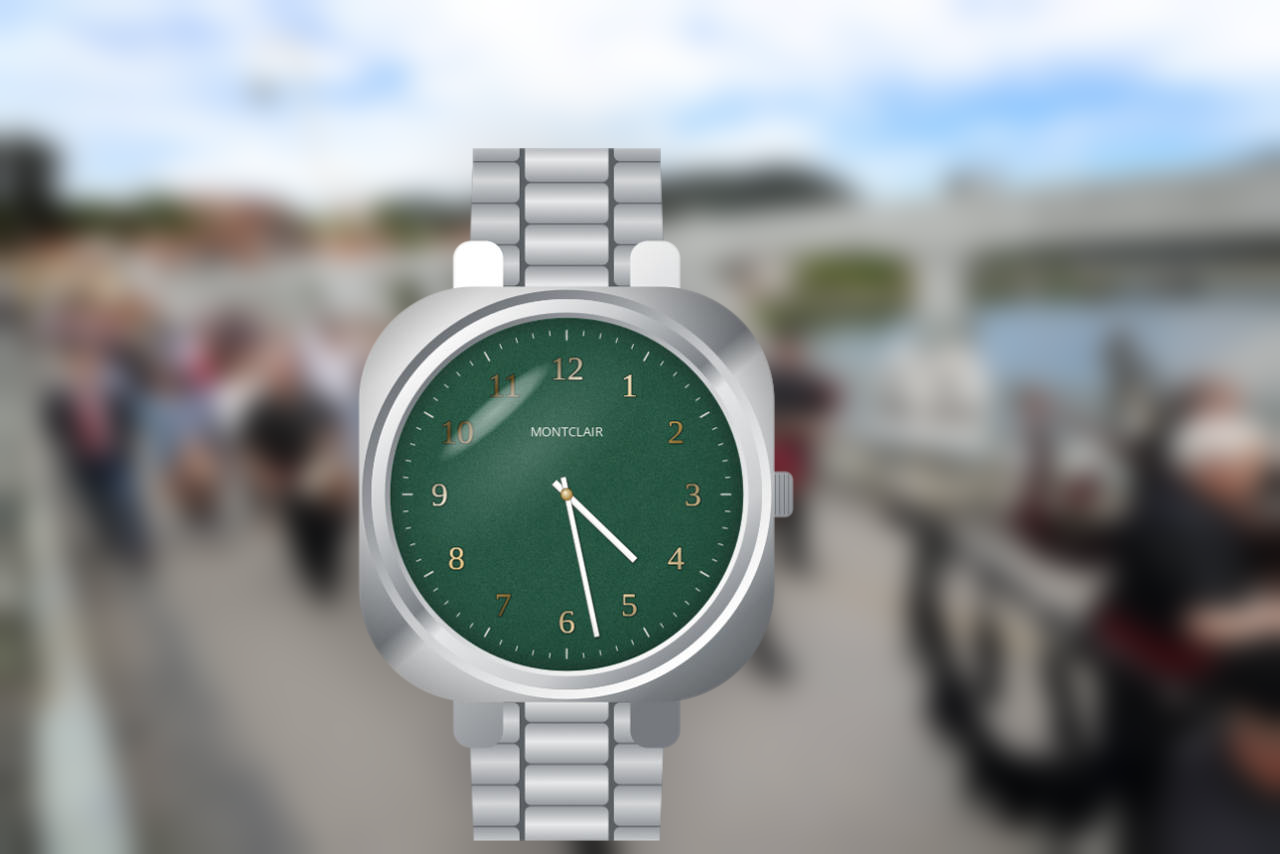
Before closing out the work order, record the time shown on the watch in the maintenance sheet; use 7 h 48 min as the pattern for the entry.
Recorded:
4 h 28 min
